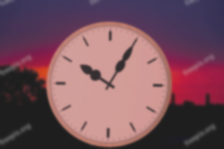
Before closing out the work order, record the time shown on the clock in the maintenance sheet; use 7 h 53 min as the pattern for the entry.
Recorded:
10 h 05 min
